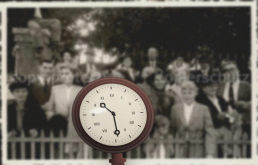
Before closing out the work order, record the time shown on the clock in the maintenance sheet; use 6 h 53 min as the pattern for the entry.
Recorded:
10 h 29 min
